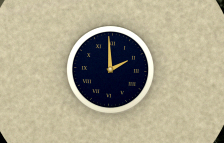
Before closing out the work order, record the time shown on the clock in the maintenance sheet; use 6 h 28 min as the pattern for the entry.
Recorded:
1 h 59 min
